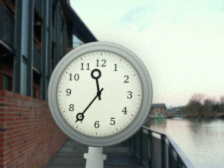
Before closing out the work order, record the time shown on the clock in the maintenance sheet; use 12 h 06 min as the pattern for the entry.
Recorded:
11 h 36 min
